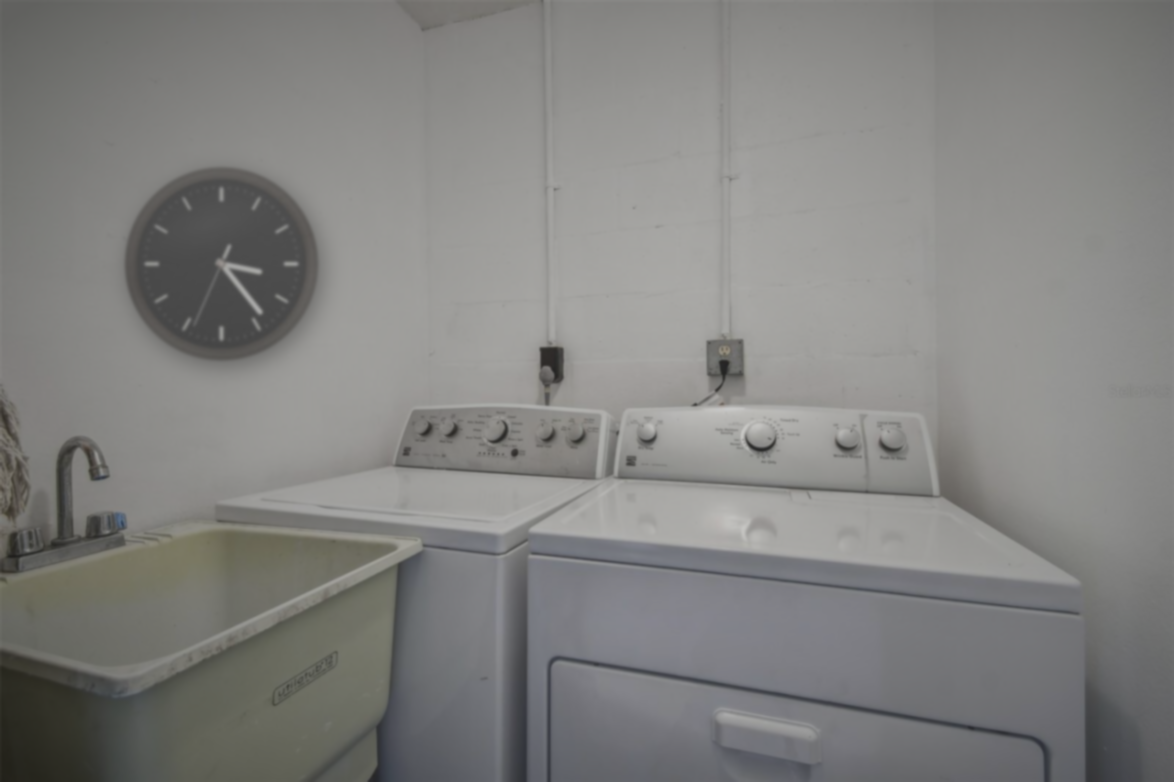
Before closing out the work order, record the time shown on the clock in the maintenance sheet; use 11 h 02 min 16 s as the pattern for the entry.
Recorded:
3 h 23 min 34 s
